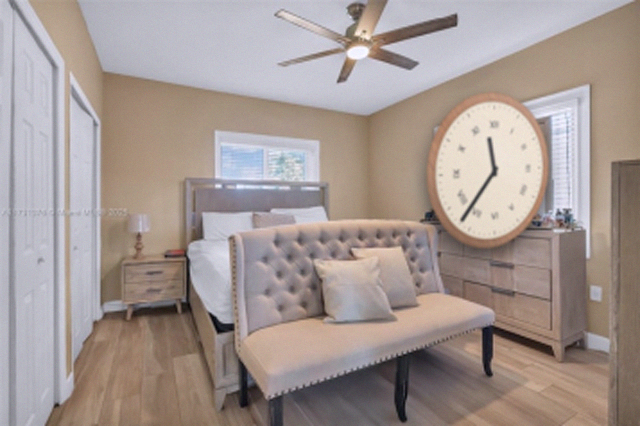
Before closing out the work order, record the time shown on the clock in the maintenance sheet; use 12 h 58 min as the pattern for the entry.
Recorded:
11 h 37 min
